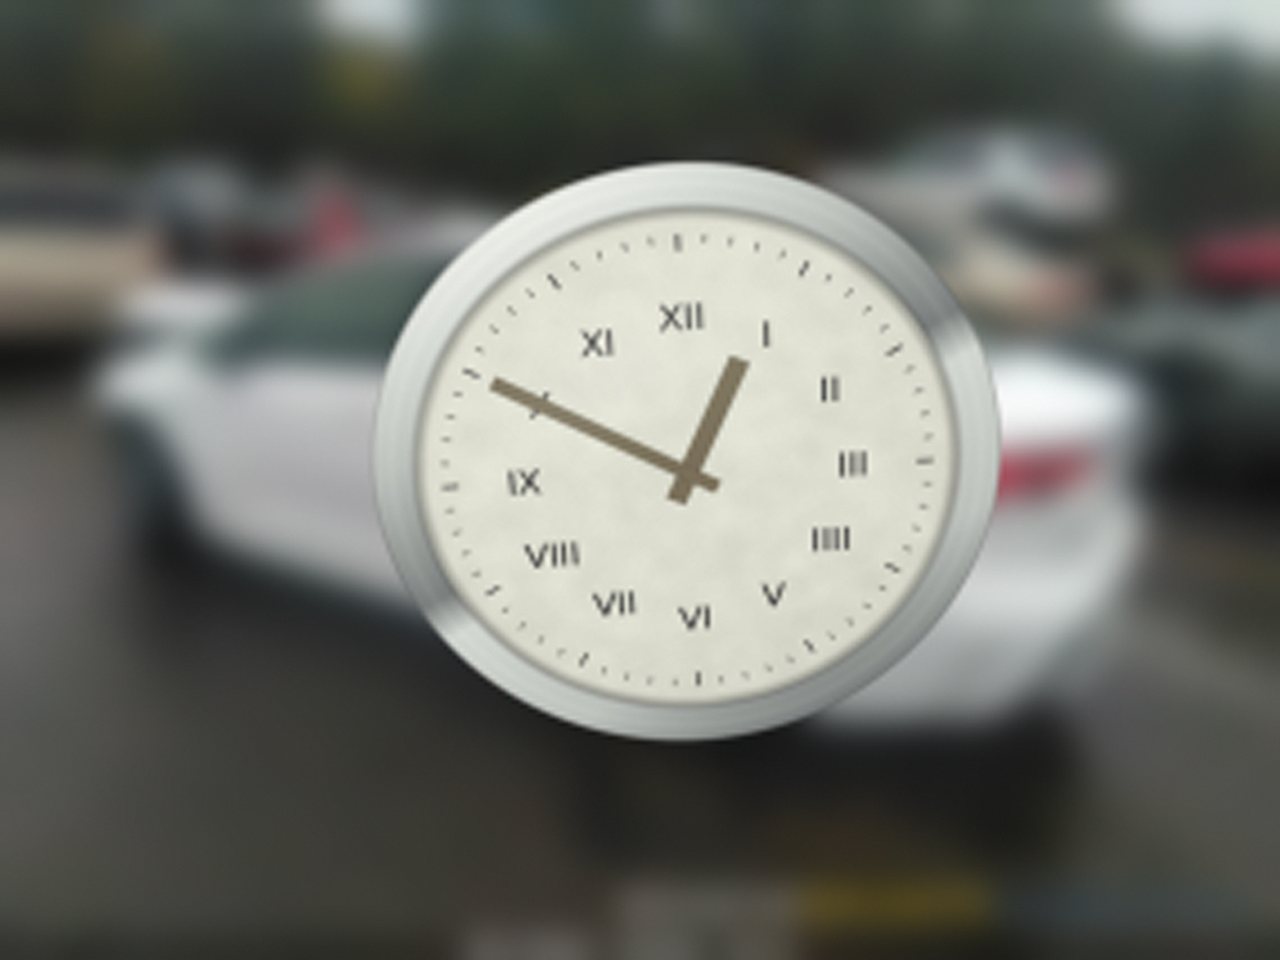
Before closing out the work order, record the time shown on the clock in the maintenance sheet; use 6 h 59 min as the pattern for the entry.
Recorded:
12 h 50 min
